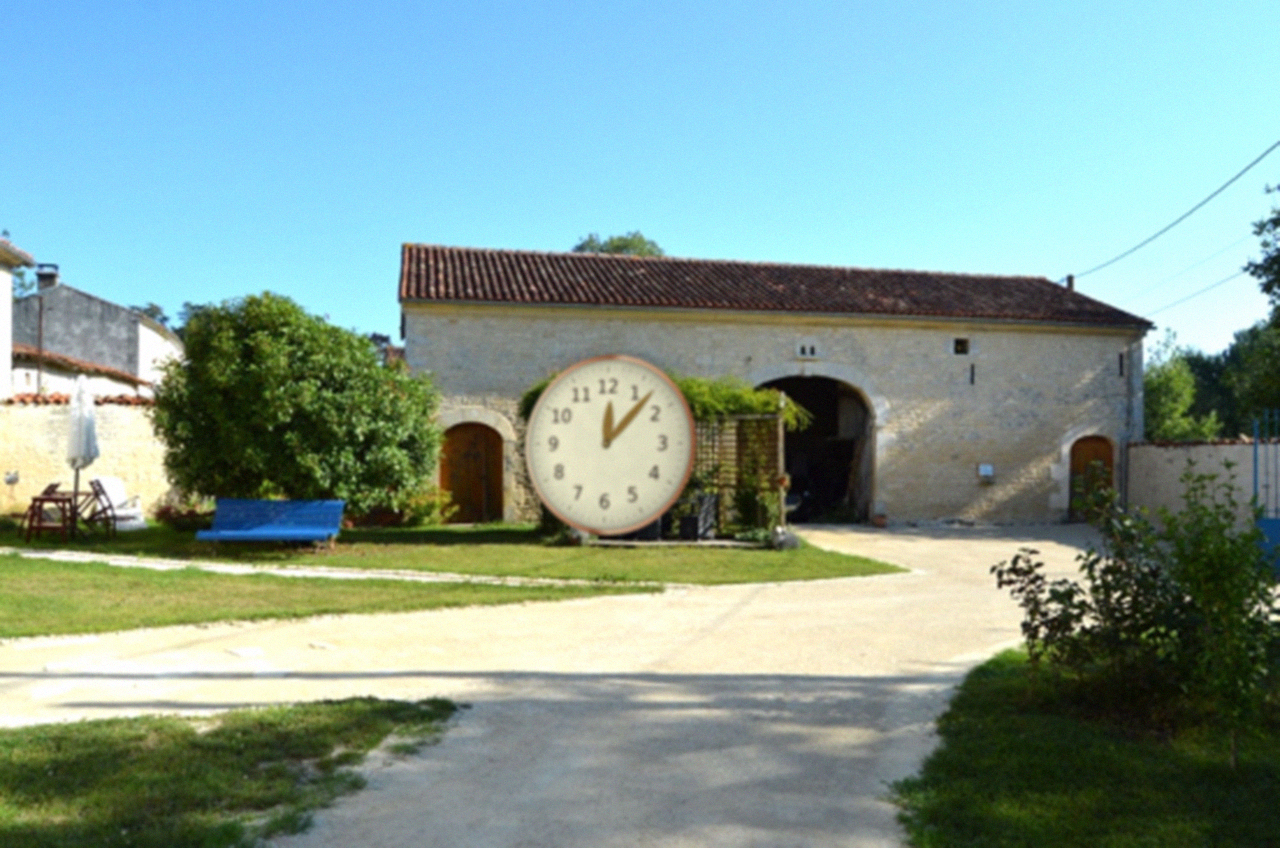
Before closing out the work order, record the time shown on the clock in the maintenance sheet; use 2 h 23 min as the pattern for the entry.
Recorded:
12 h 07 min
